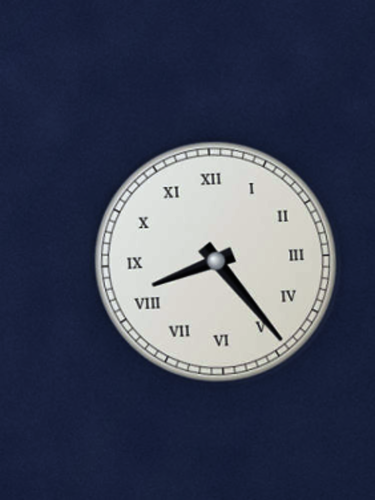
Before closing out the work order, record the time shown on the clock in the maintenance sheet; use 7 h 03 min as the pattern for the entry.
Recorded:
8 h 24 min
